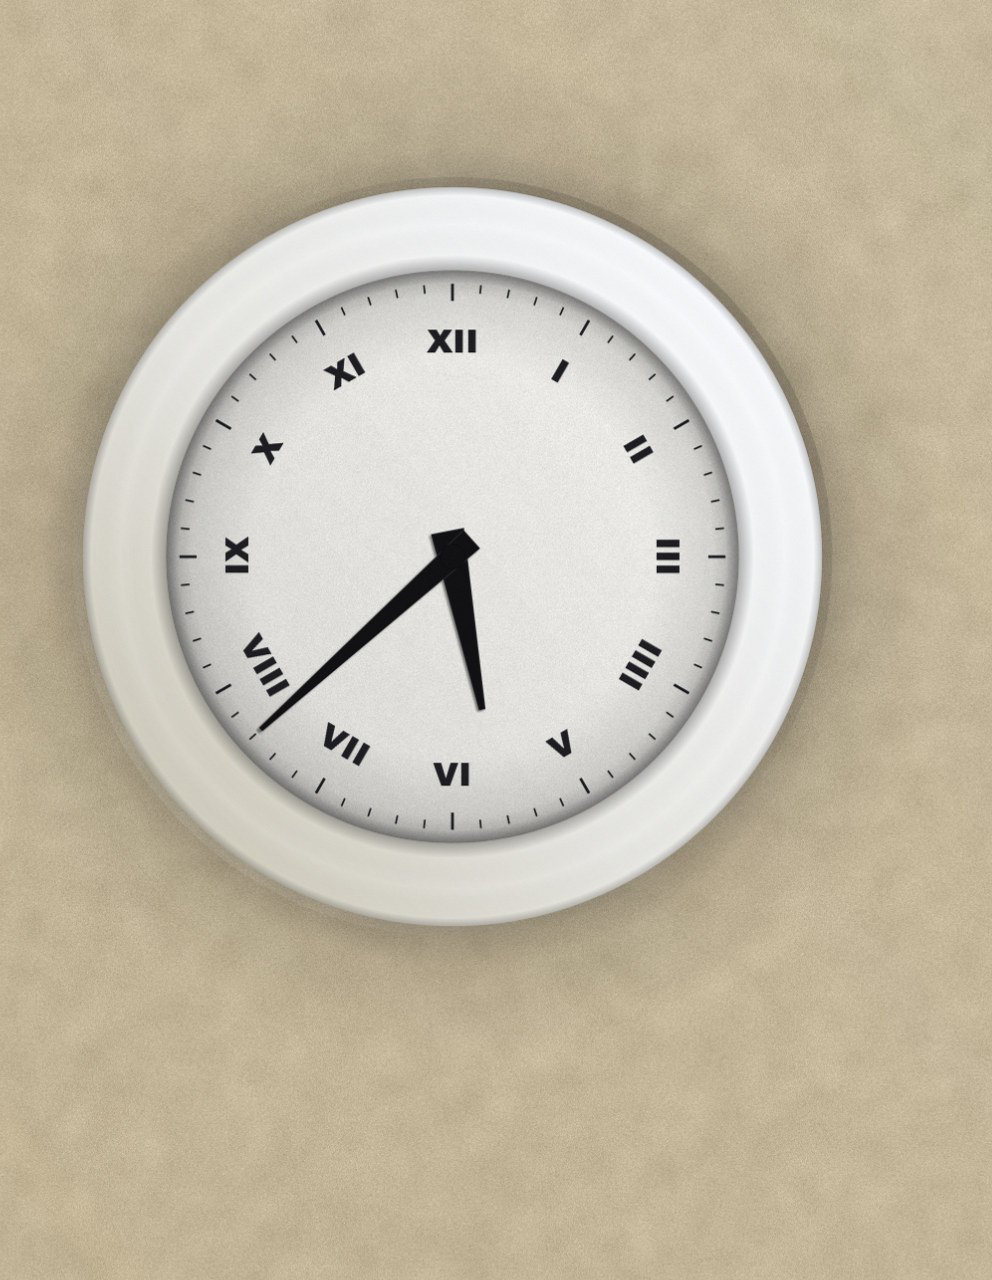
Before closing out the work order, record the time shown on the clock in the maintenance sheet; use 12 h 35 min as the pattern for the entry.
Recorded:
5 h 38 min
